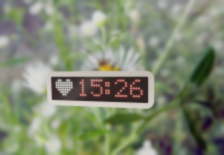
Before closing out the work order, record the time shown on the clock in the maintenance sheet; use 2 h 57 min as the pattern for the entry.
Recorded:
15 h 26 min
